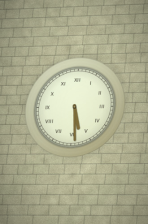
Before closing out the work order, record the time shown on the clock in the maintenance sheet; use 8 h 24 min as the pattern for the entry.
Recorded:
5 h 29 min
